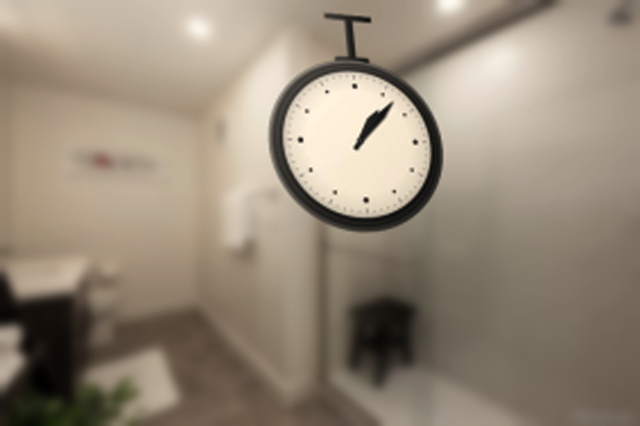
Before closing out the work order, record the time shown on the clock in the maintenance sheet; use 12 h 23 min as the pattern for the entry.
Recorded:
1 h 07 min
